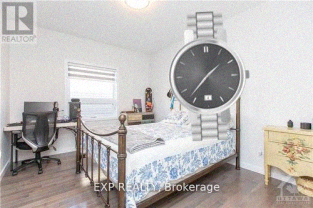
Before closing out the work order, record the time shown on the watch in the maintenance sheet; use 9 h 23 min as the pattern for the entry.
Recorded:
1 h 37 min
